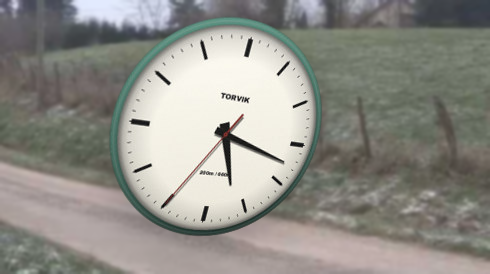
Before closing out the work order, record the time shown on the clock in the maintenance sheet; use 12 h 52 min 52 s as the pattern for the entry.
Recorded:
5 h 17 min 35 s
